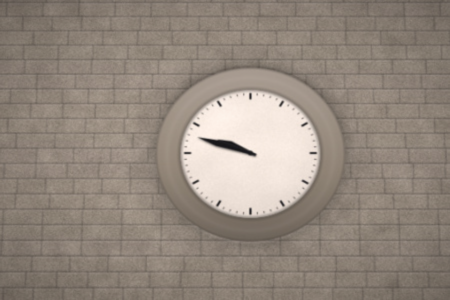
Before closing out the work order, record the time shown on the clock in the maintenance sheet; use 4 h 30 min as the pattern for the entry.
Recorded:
9 h 48 min
